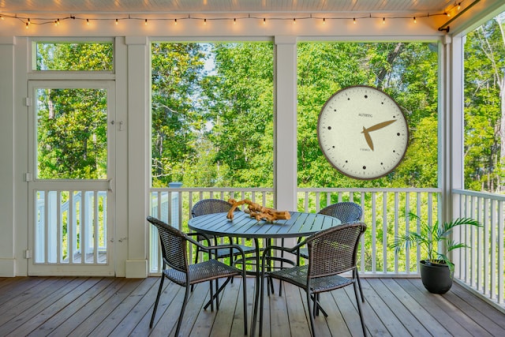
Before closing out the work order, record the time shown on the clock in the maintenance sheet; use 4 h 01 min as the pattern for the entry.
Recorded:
5 h 11 min
